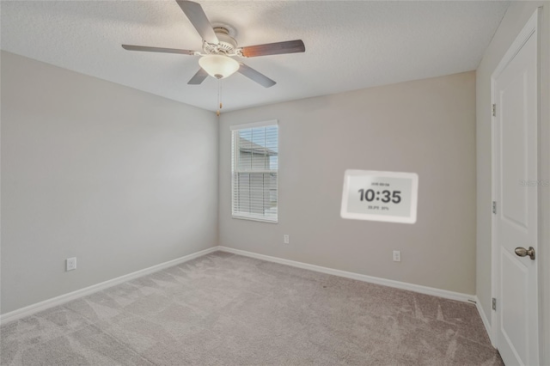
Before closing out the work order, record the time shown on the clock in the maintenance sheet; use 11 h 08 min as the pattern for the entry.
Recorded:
10 h 35 min
